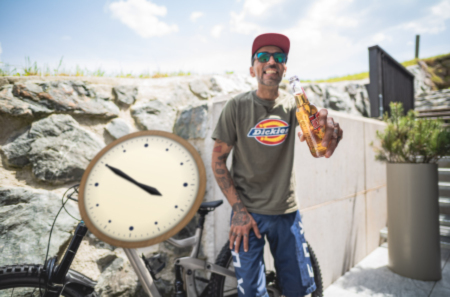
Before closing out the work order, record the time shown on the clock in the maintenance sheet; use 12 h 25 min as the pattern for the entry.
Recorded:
3 h 50 min
